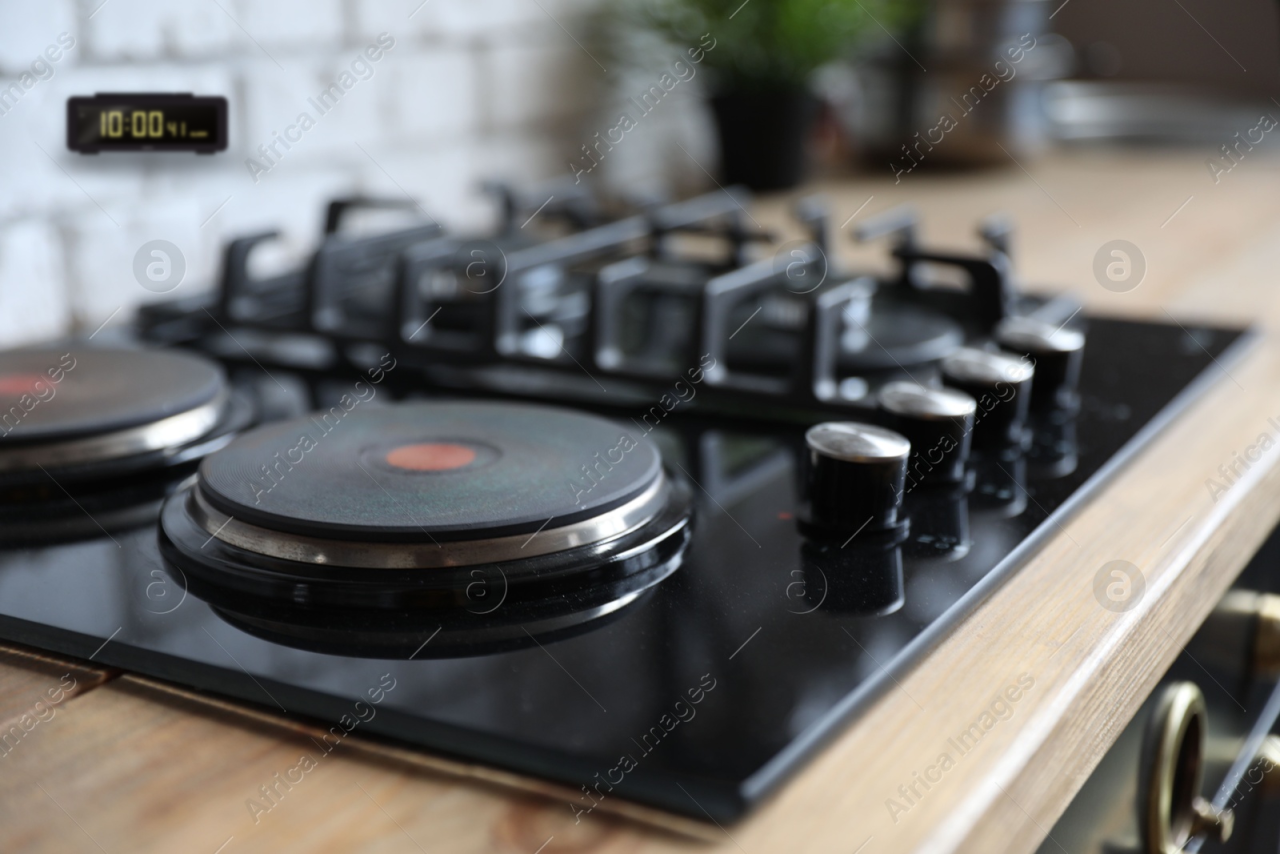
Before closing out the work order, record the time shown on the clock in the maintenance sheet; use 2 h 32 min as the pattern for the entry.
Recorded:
10 h 00 min
